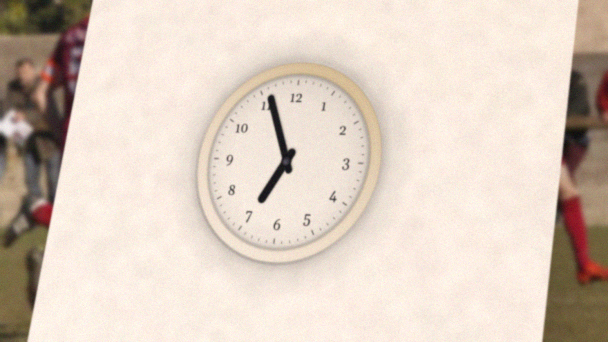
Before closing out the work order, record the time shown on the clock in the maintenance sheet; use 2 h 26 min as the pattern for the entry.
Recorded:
6 h 56 min
